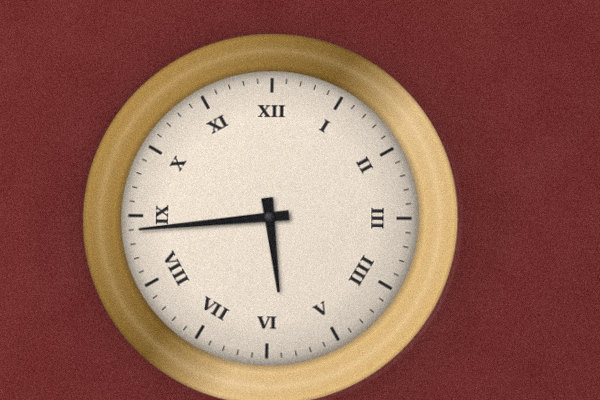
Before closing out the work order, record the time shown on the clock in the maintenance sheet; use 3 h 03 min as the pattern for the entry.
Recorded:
5 h 44 min
